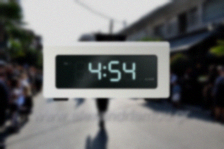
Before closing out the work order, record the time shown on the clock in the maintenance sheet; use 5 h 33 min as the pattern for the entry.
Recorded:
4 h 54 min
